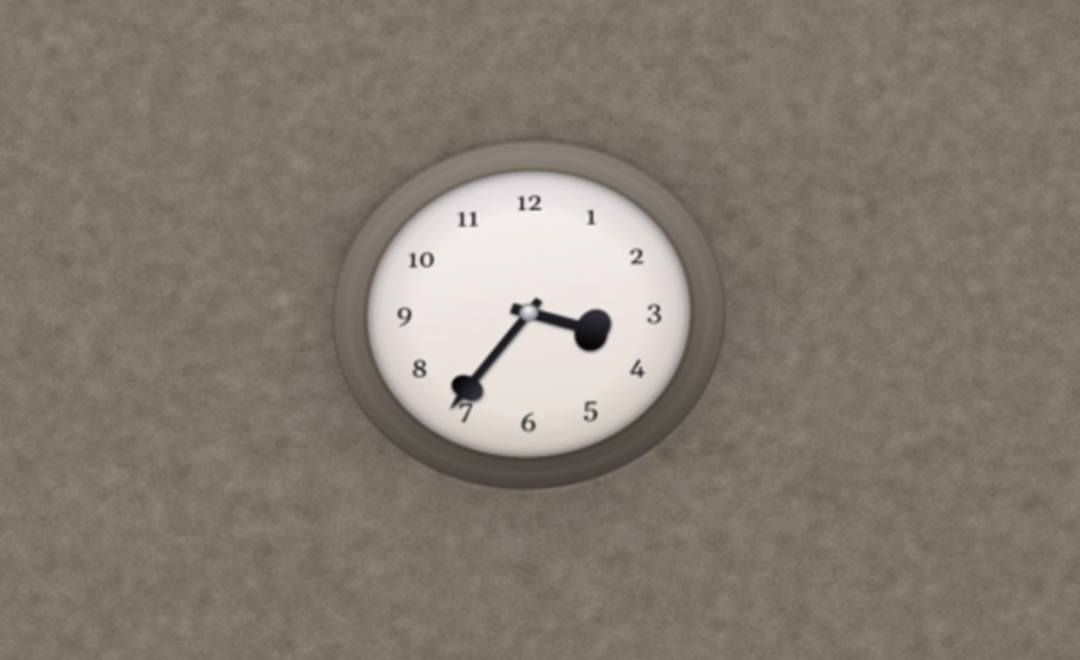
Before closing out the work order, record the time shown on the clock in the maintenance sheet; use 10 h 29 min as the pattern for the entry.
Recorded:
3 h 36 min
